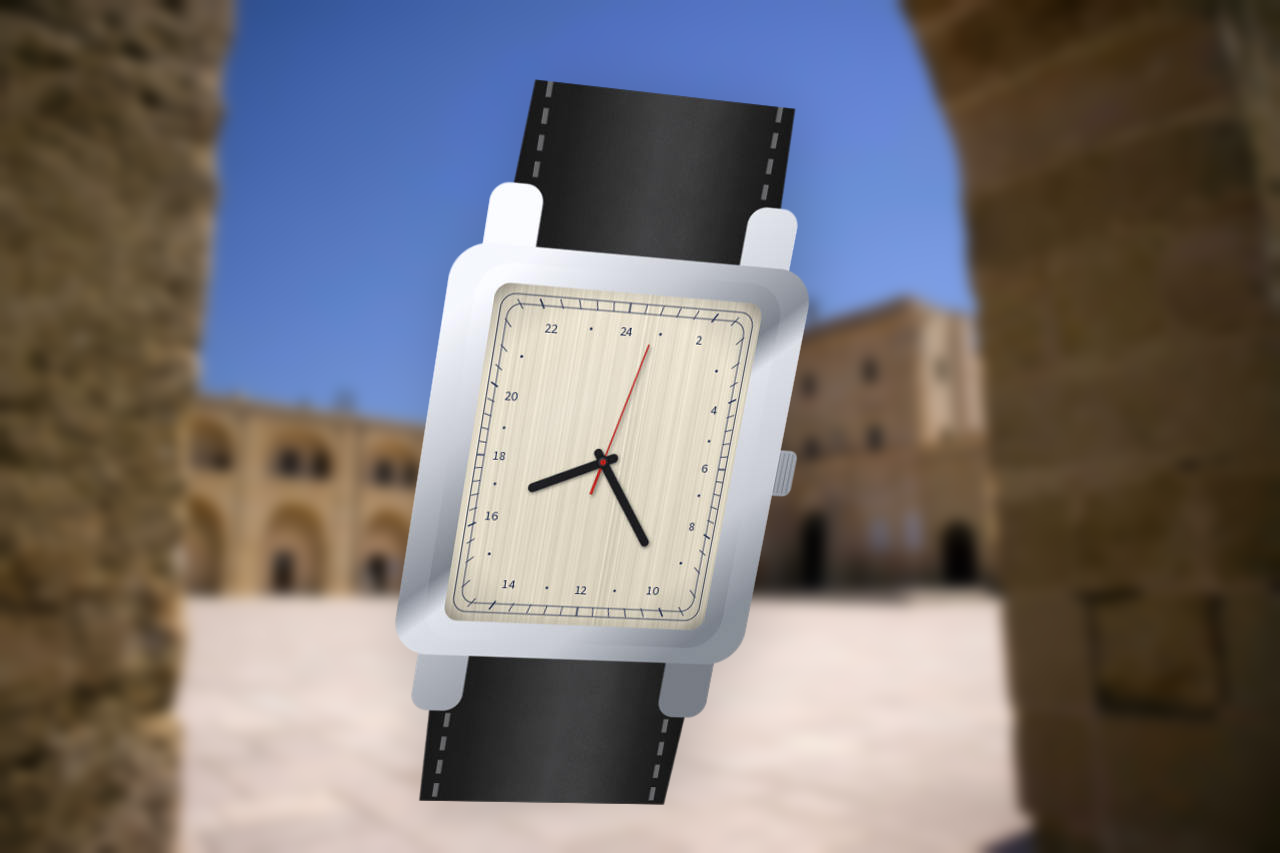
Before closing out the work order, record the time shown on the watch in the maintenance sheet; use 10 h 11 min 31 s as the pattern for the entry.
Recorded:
16 h 24 min 02 s
